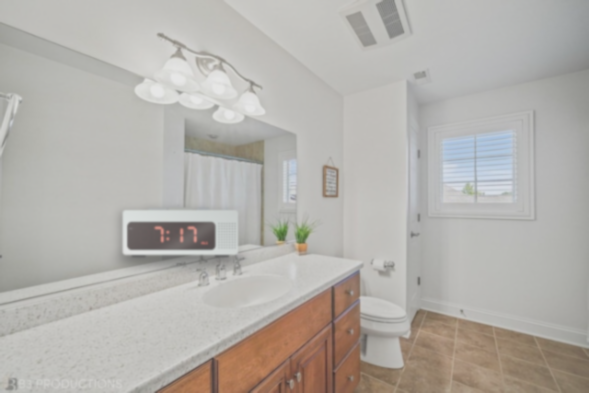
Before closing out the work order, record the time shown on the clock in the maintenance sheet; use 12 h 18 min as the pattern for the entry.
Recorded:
7 h 17 min
